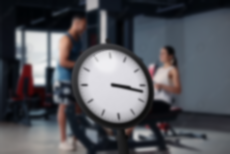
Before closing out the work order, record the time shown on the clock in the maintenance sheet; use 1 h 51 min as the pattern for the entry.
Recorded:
3 h 17 min
